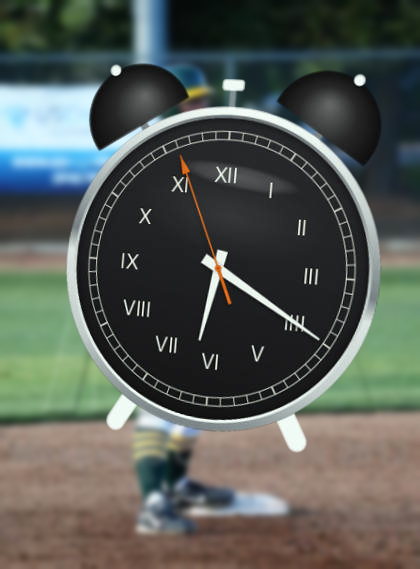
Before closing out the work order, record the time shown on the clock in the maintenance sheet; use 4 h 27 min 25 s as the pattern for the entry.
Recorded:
6 h 19 min 56 s
